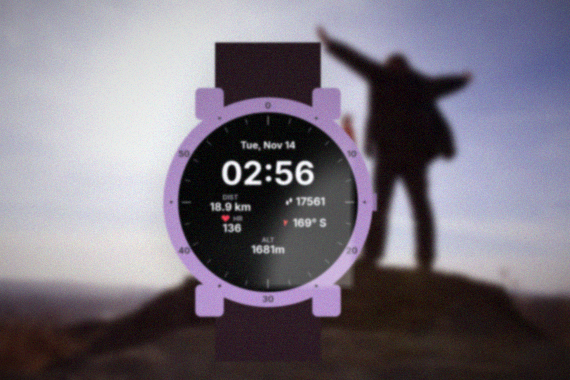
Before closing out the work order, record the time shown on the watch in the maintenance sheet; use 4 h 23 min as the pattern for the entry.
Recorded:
2 h 56 min
